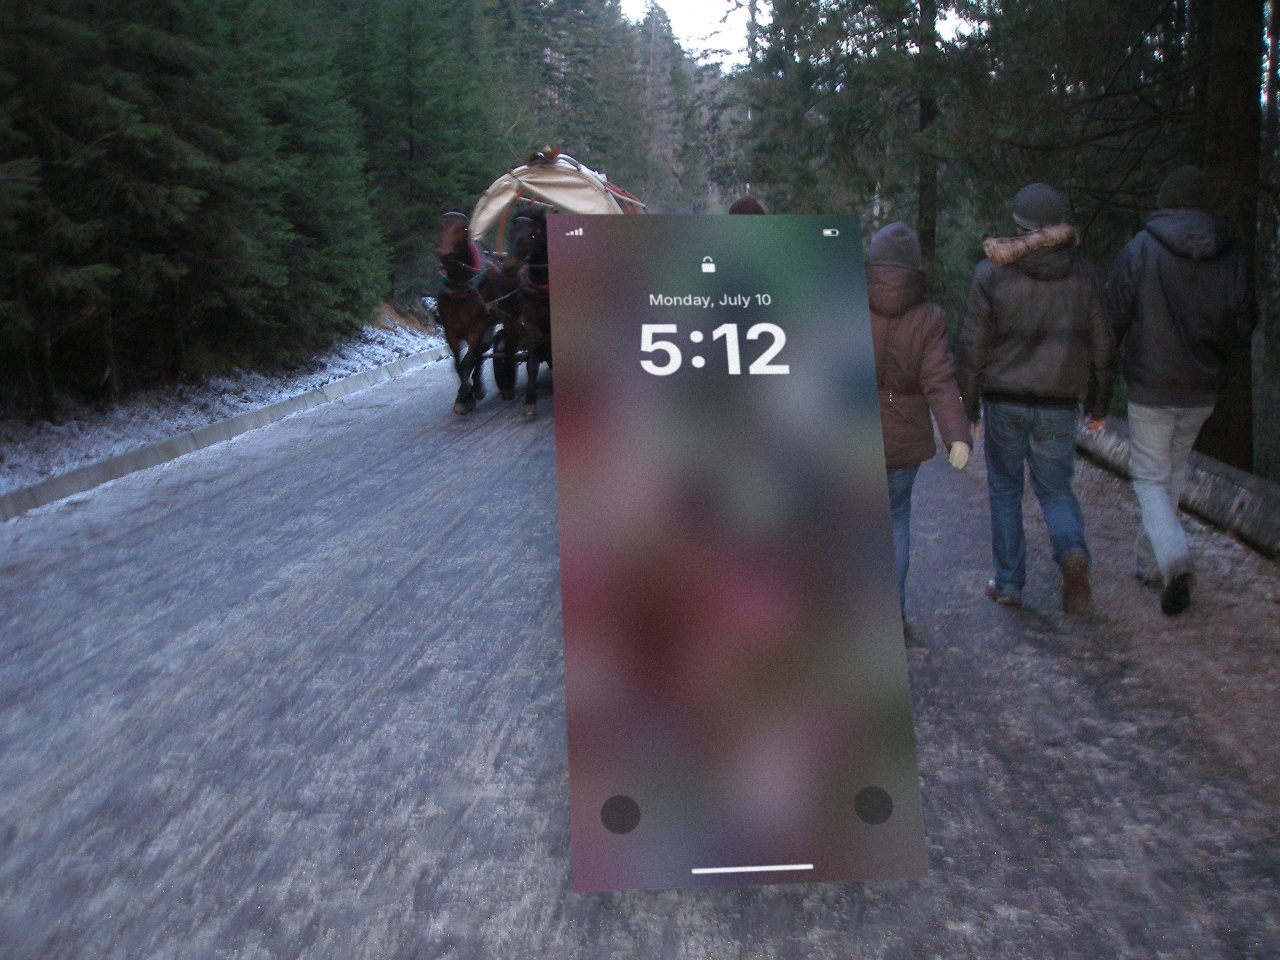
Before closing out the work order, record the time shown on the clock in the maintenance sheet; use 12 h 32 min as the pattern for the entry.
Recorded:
5 h 12 min
